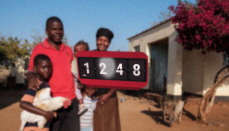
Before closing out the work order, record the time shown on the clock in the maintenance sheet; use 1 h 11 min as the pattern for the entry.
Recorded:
12 h 48 min
